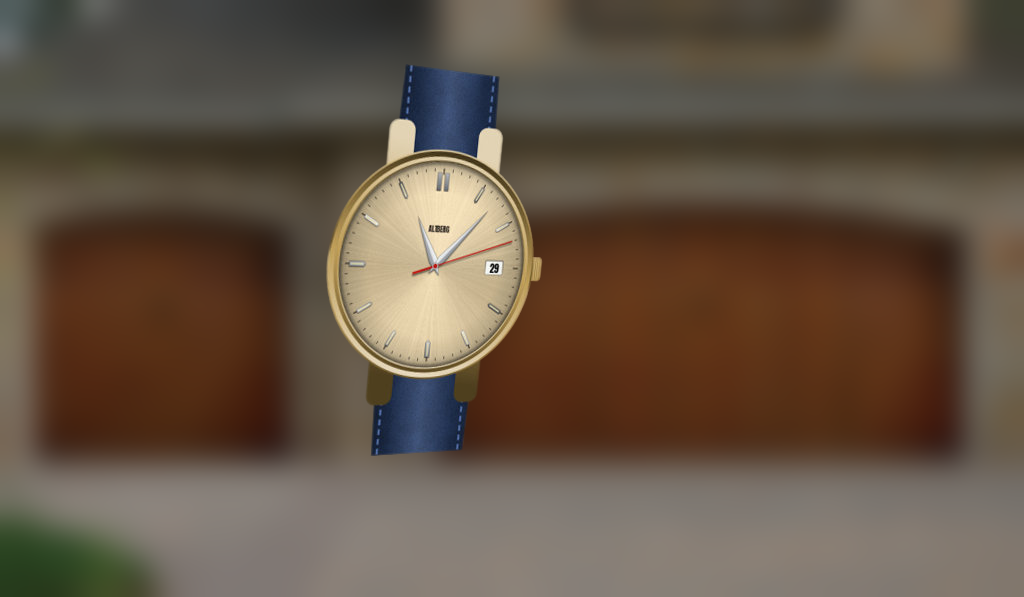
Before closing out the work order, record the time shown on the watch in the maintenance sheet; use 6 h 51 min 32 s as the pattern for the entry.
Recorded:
11 h 07 min 12 s
